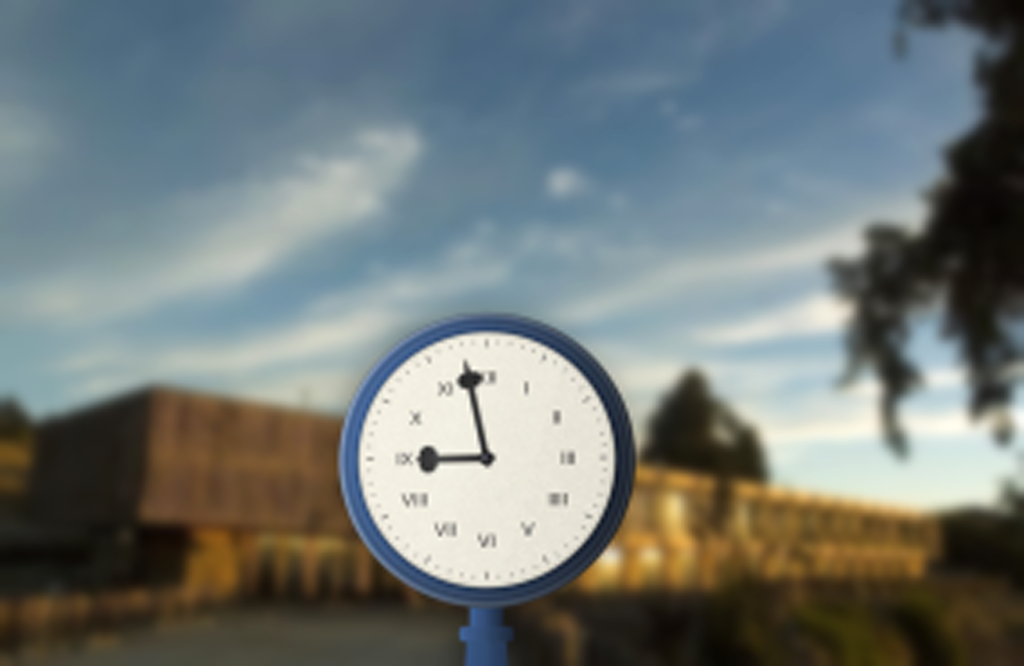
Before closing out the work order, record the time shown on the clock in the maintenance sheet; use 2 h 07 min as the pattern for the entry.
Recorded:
8 h 58 min
